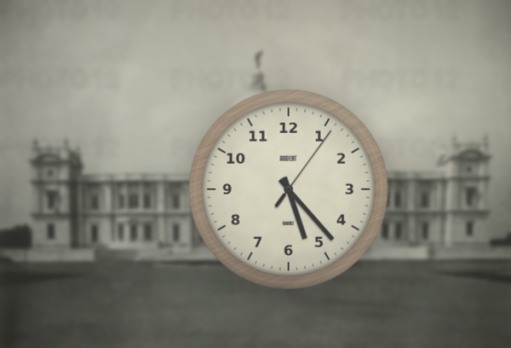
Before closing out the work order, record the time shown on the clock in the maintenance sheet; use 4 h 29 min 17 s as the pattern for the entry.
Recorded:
5 h 23 min 06 s
